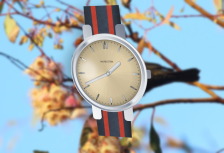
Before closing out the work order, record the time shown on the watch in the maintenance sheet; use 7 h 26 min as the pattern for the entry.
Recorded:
1 h 41 min
